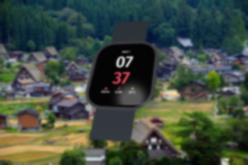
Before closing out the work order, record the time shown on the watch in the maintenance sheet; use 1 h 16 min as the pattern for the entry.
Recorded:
7 h 37 min
